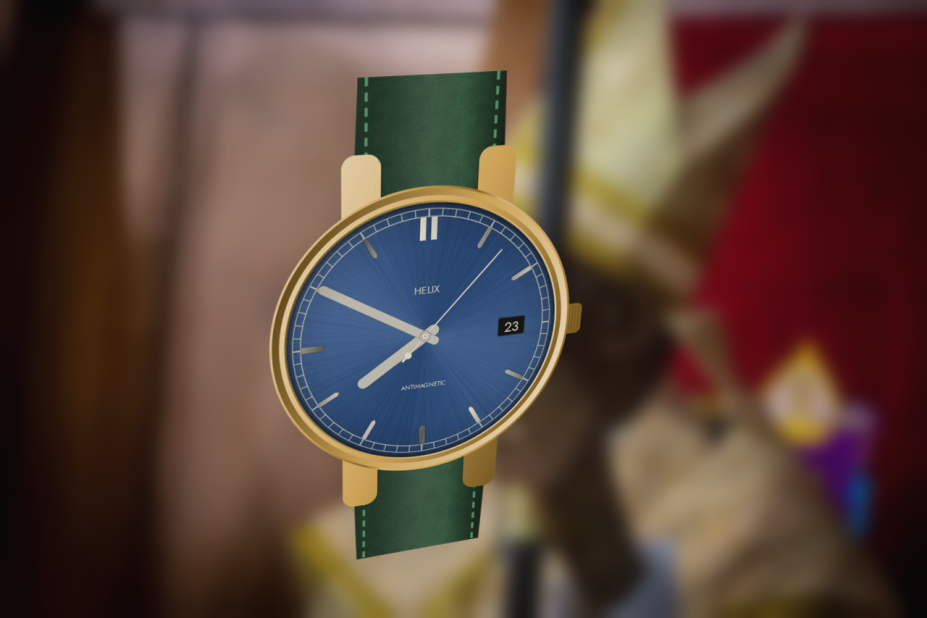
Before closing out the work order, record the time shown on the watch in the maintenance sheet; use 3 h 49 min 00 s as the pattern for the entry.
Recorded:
7 h 50 min 07 s
